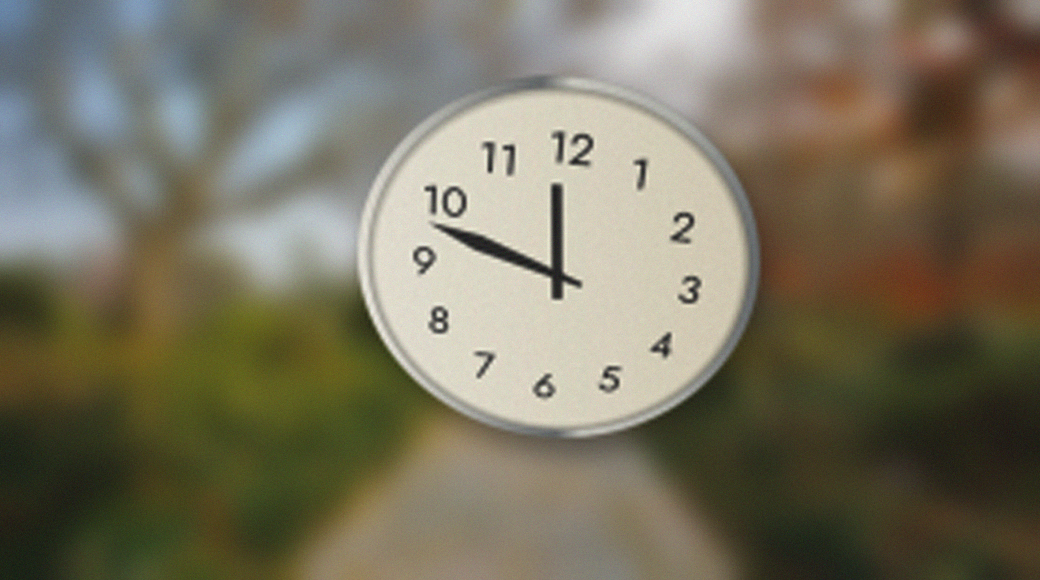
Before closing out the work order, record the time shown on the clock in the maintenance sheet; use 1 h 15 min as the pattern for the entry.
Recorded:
11 h 48 min
